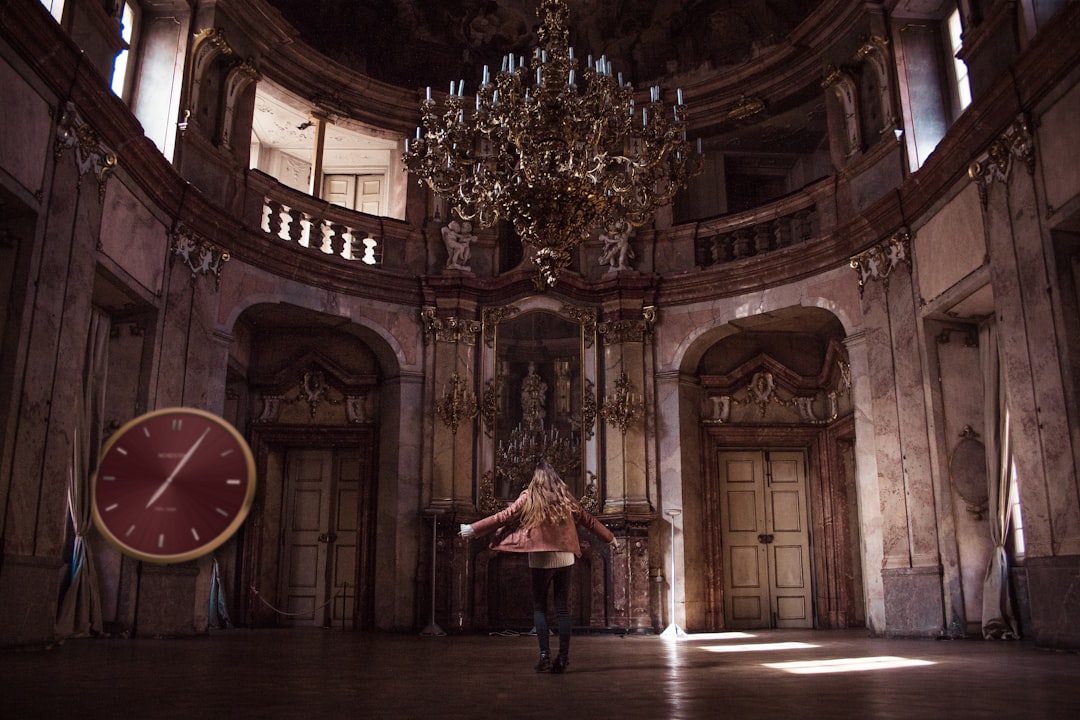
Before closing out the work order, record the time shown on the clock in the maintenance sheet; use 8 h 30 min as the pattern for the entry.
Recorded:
7 h 05 min
